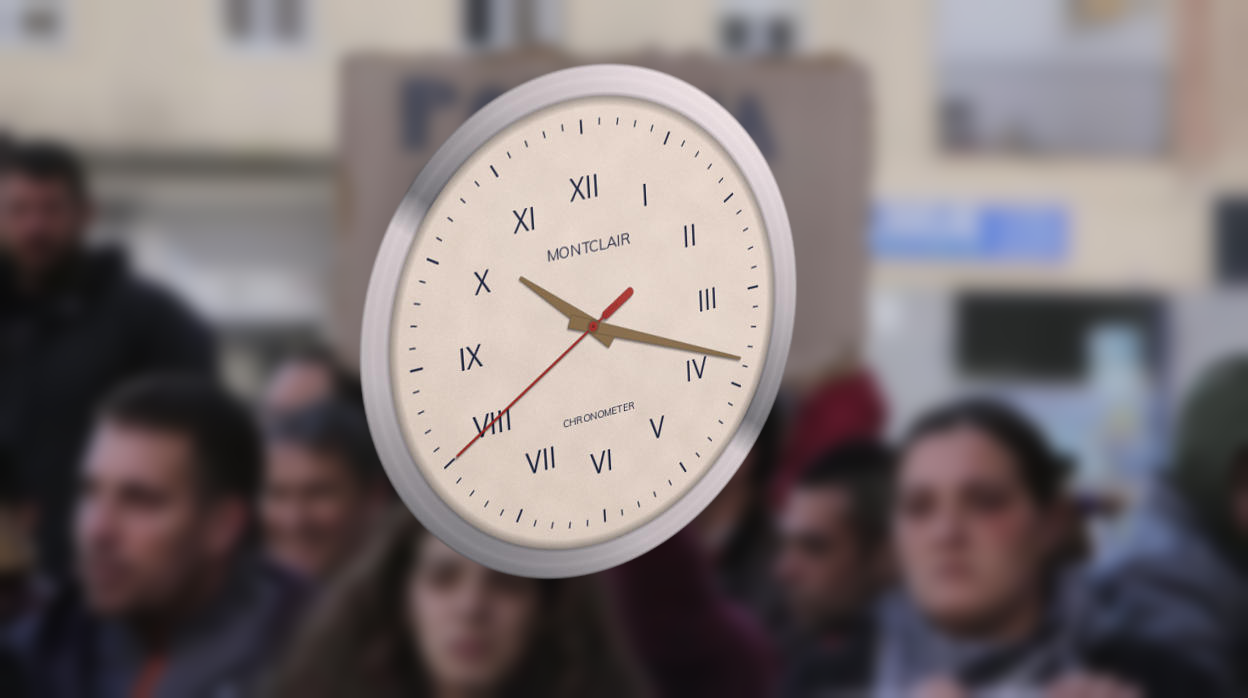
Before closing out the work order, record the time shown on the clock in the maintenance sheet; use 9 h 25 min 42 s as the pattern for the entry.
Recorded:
10 h 18 min 40 s
